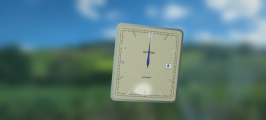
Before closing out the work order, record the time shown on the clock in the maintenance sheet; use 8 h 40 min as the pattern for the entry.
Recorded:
12 h 00 min
